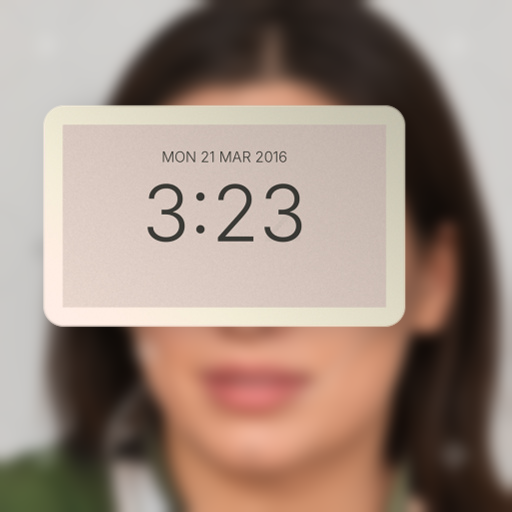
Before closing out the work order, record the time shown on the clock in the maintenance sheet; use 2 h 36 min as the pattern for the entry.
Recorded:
3 h 23 min
